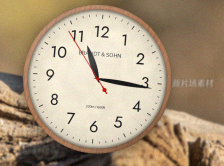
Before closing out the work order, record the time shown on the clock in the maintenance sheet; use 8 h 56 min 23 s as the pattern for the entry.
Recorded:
11 h 15 min 54 s
